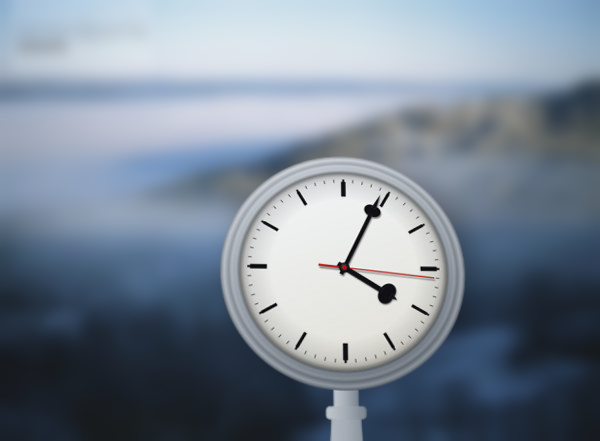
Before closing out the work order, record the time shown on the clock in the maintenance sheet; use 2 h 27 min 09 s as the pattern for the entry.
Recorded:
4 h 04 min 16 s
